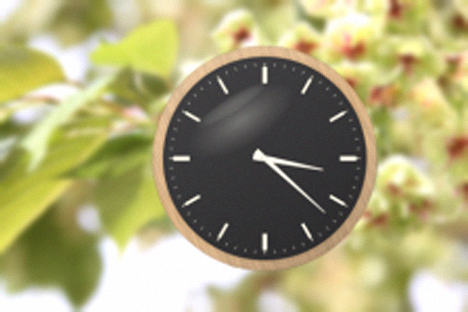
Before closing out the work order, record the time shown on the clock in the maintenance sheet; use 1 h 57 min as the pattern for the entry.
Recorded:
3 h 22 min
